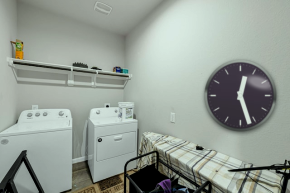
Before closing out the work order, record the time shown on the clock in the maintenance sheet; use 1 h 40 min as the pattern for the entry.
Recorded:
12 h 27 min
